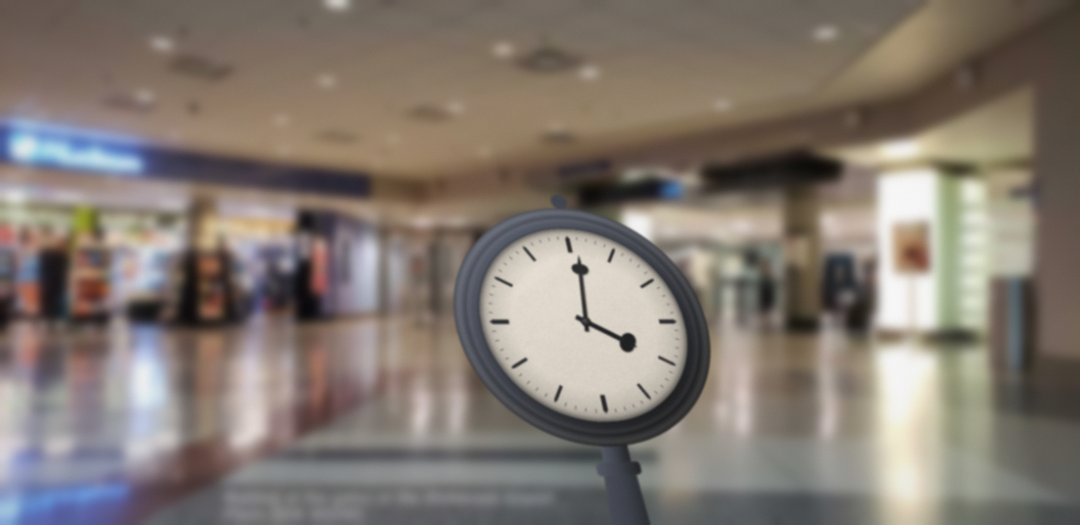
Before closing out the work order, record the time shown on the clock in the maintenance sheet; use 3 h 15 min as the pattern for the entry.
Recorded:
4 h 01 min
